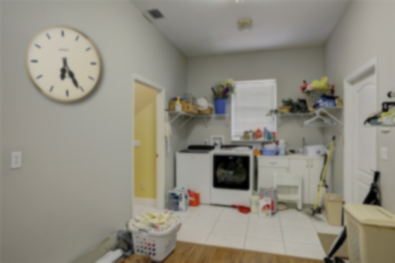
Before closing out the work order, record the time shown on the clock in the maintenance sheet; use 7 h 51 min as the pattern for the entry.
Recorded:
6 h 26 min
